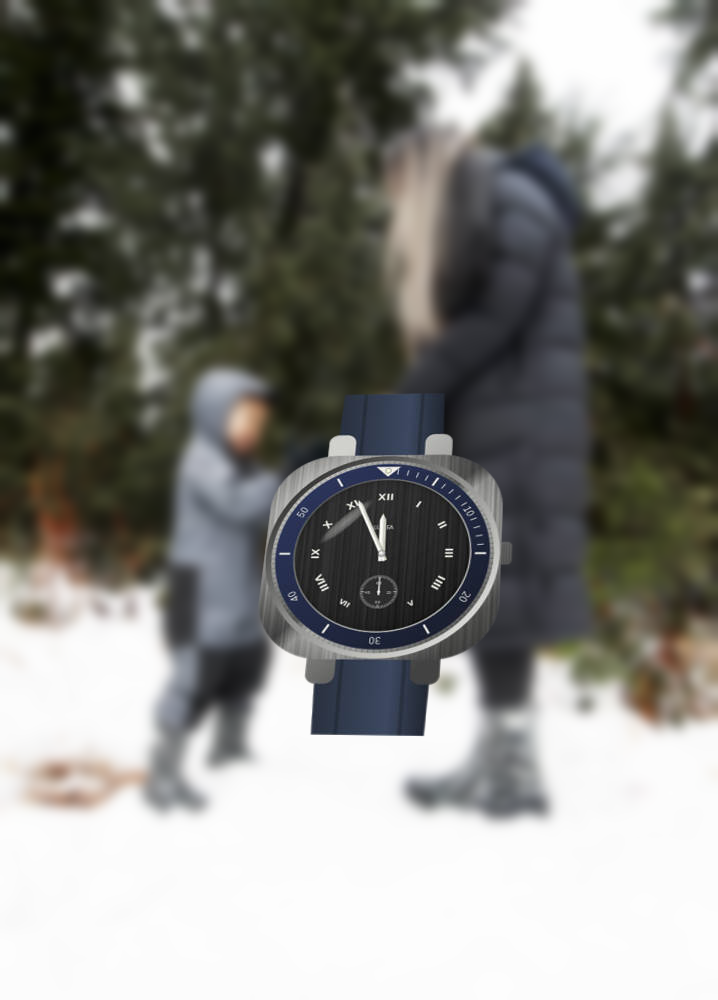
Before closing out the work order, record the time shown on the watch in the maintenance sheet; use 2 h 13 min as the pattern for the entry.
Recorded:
11 h 56 min
